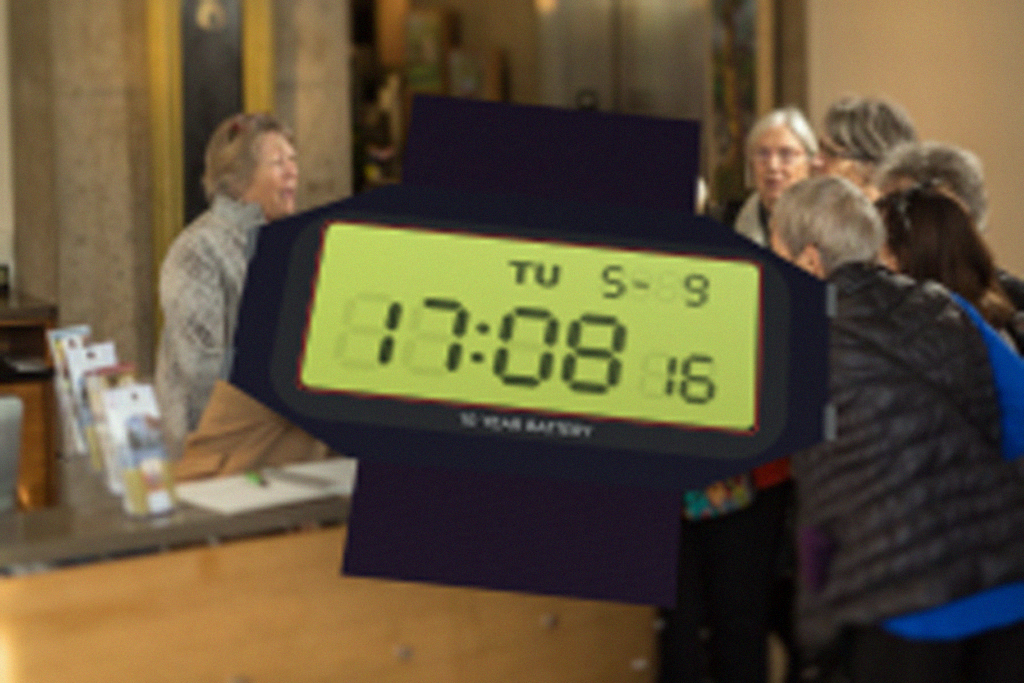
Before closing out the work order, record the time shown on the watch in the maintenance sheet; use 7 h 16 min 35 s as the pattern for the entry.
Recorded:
17 h 08 min 16 s
